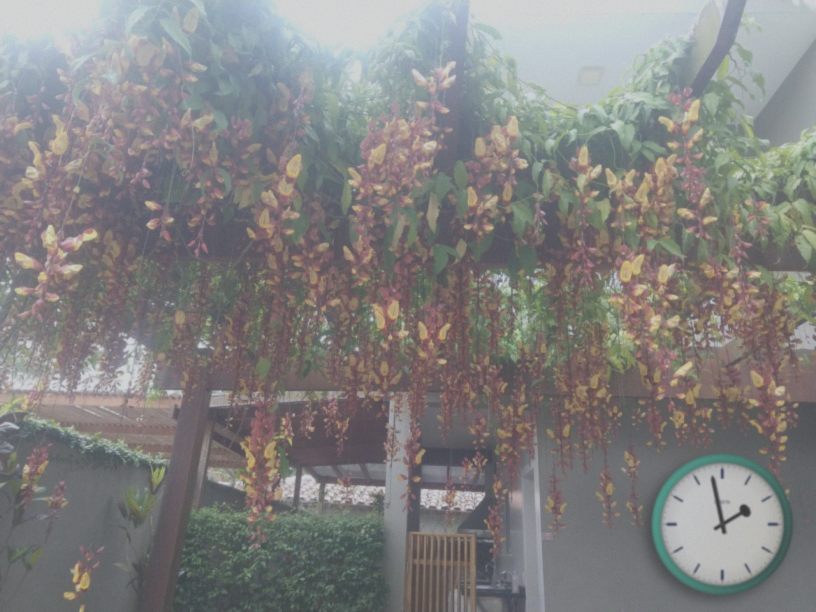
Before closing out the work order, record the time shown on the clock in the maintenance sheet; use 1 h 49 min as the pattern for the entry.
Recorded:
1 h 58 min
